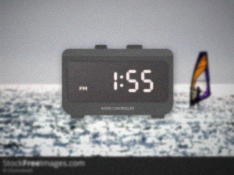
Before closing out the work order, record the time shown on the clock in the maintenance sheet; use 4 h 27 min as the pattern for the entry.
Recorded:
1 h 55 min
